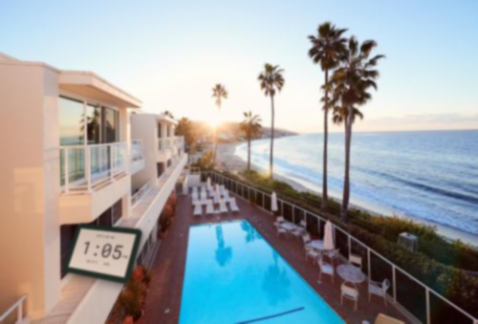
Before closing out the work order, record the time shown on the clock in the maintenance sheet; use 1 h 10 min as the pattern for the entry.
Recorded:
1 h 05 min
